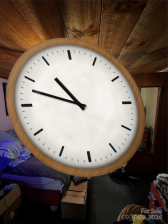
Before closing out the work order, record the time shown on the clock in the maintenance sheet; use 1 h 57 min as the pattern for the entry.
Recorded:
10 h 48 min
